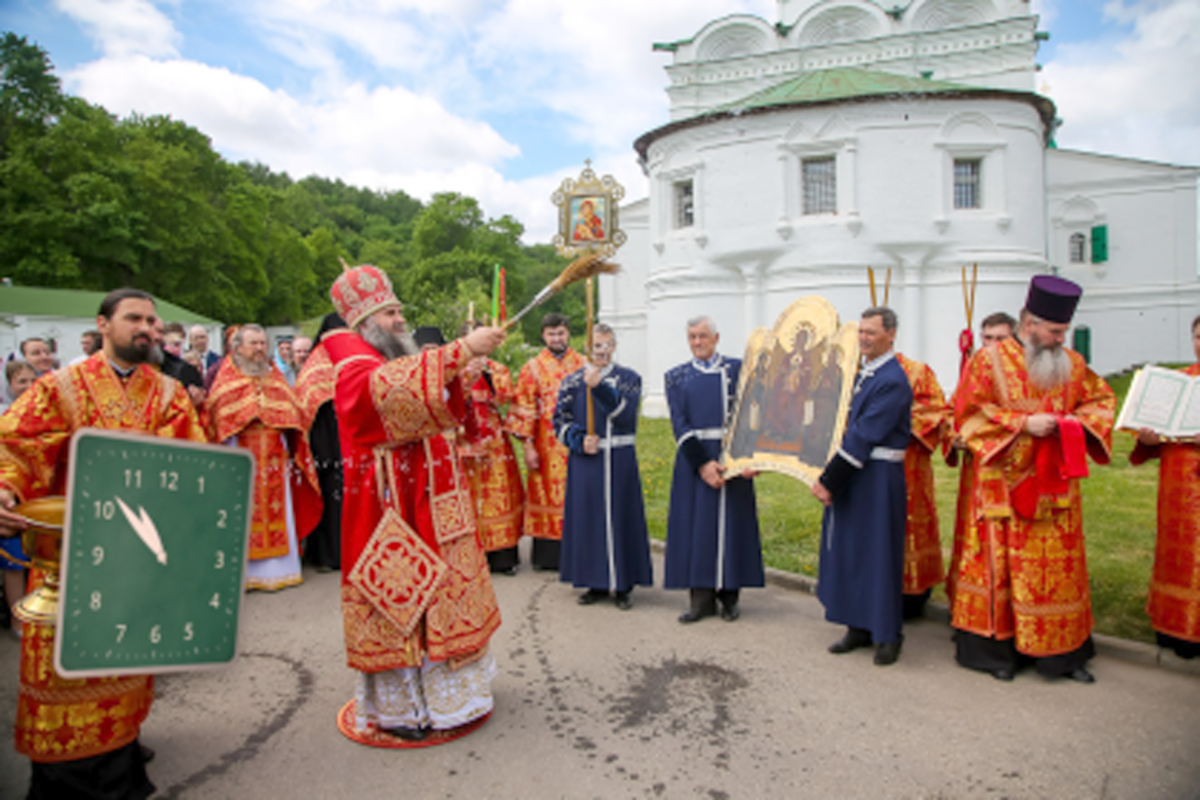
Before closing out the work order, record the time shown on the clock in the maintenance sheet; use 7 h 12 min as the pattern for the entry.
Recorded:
10 h 52 min
